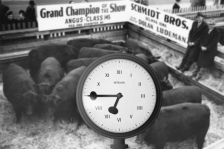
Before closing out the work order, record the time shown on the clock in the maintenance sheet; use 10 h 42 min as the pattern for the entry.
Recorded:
6 h 45 min
